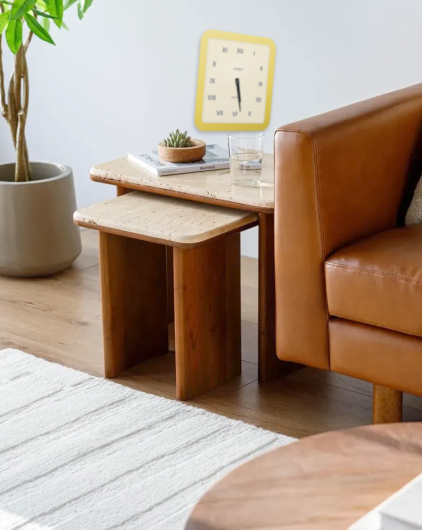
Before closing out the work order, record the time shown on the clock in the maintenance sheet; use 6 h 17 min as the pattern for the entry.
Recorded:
5 h 28 min
